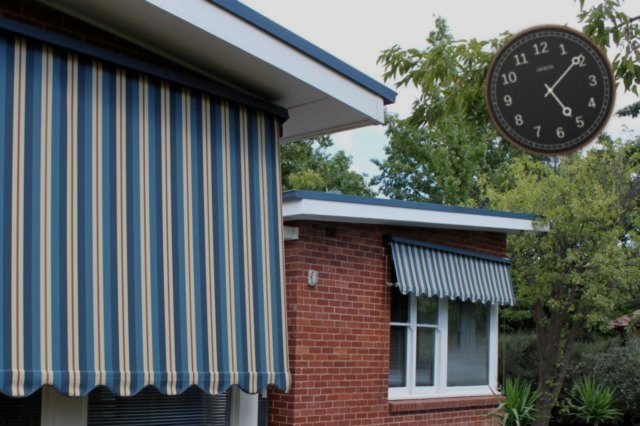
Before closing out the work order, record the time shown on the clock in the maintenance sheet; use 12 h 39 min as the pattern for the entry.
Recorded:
5 h 09 min
